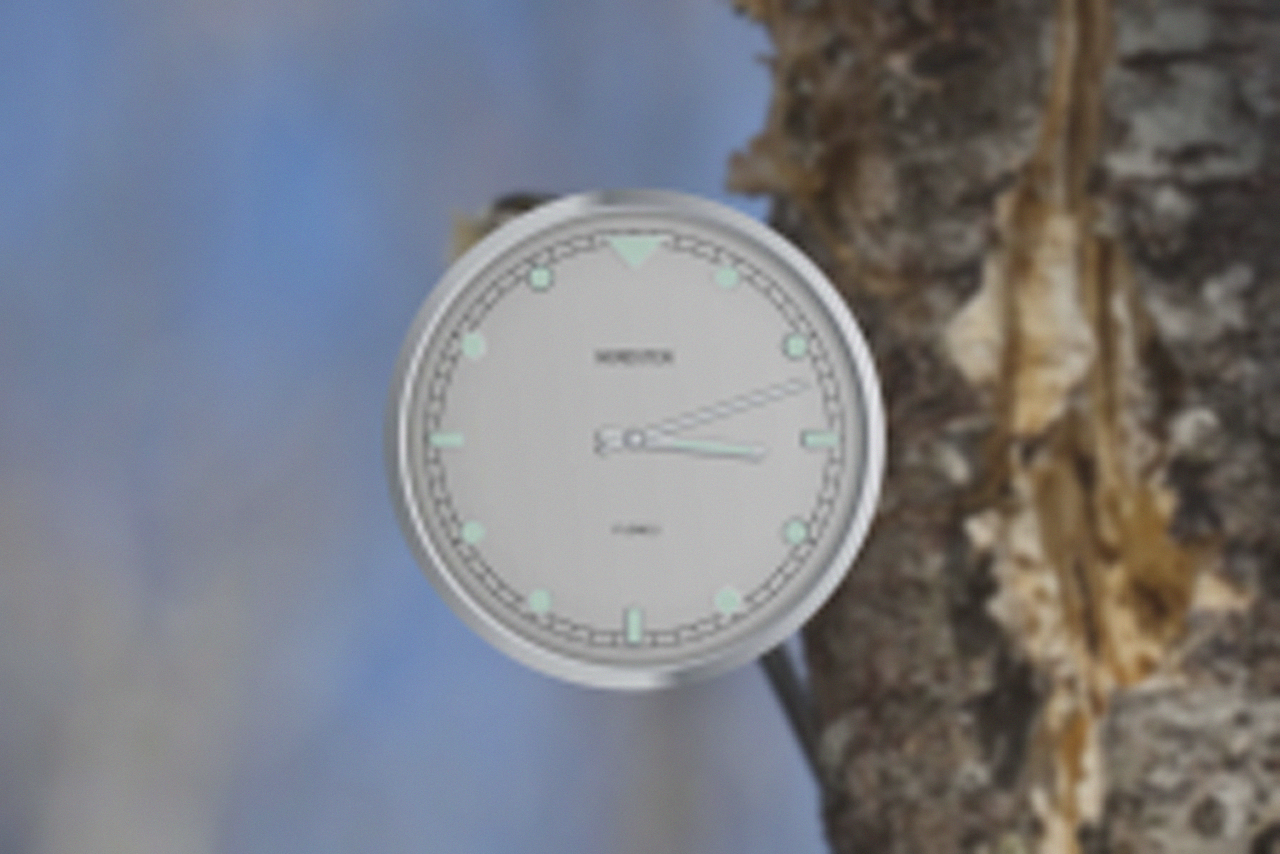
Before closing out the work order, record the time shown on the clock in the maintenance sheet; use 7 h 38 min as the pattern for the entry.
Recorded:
3 h 12 min
